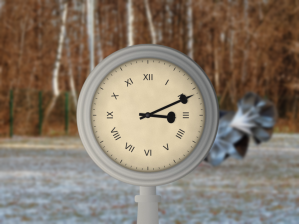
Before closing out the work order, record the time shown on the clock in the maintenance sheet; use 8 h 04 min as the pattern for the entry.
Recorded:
3 h 11 min
